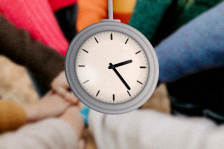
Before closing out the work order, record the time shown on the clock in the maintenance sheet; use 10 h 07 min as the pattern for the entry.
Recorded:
2 h 24 min
